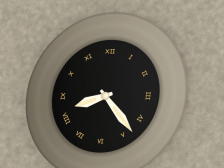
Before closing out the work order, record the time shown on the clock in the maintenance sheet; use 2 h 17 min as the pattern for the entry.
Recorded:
8 h 23 min
